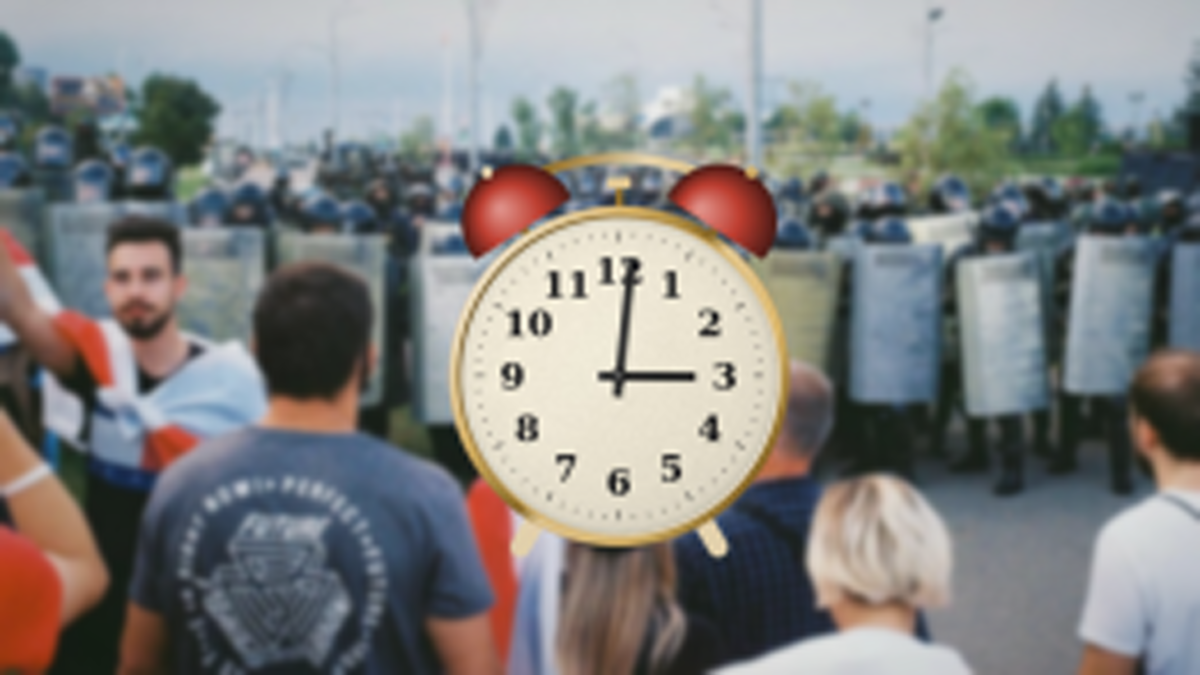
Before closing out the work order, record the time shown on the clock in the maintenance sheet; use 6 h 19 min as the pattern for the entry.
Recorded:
3 h 01 min
